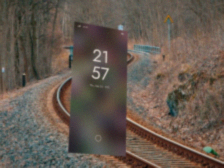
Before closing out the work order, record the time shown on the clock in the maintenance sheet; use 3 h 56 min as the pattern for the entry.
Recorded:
21 h 57 min
